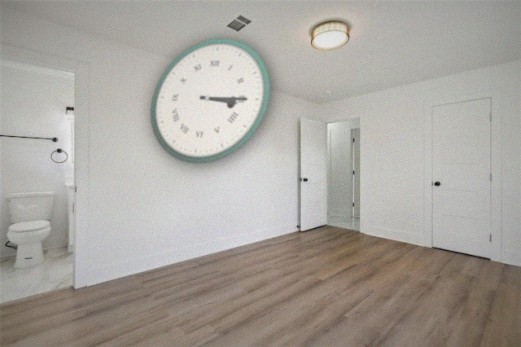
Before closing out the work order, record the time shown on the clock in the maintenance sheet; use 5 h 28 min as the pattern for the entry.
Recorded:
3 h 15 min
